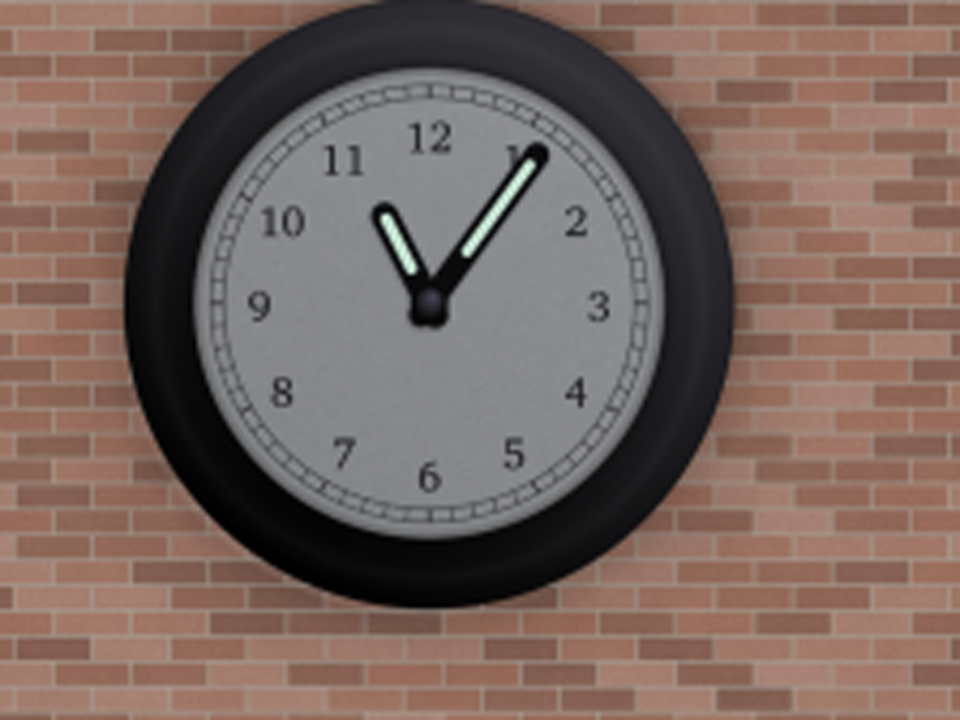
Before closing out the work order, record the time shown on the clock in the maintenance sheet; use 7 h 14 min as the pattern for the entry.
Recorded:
11 h 06 min
